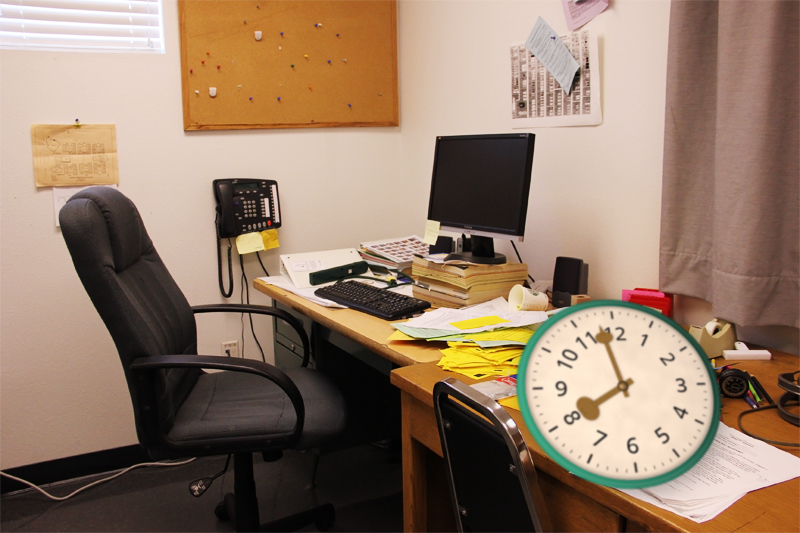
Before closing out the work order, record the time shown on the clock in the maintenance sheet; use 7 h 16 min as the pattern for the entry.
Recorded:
7 h 58 min
